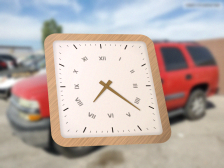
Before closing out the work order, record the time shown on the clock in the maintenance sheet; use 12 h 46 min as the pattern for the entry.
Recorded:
7 h 22 min
